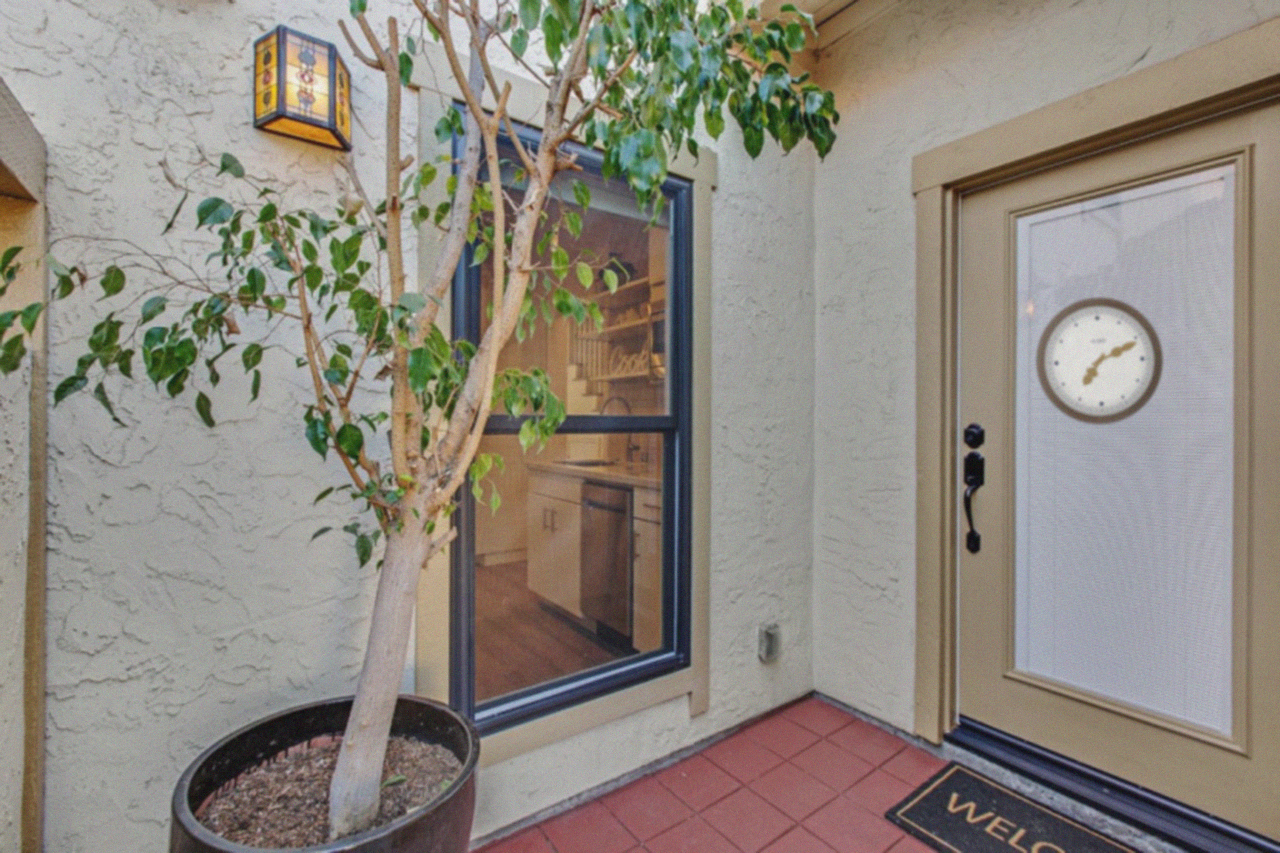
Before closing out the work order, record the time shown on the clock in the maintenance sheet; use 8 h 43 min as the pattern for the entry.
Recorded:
7 h 11 min
